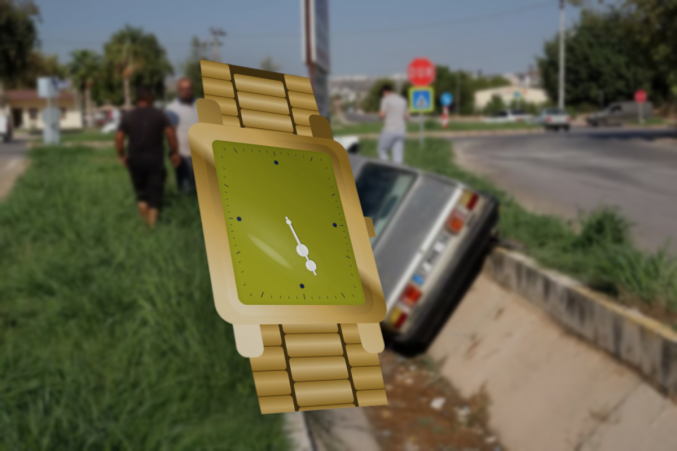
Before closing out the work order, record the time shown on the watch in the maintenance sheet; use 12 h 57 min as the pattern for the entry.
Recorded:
5 h 27 min
